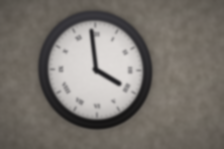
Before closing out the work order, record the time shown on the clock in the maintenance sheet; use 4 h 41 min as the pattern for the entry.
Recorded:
3 h 59 min
